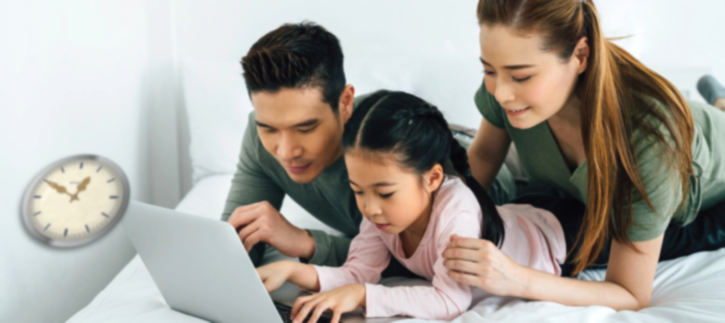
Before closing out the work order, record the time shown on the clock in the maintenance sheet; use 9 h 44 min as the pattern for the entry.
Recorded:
12 h 50 min
